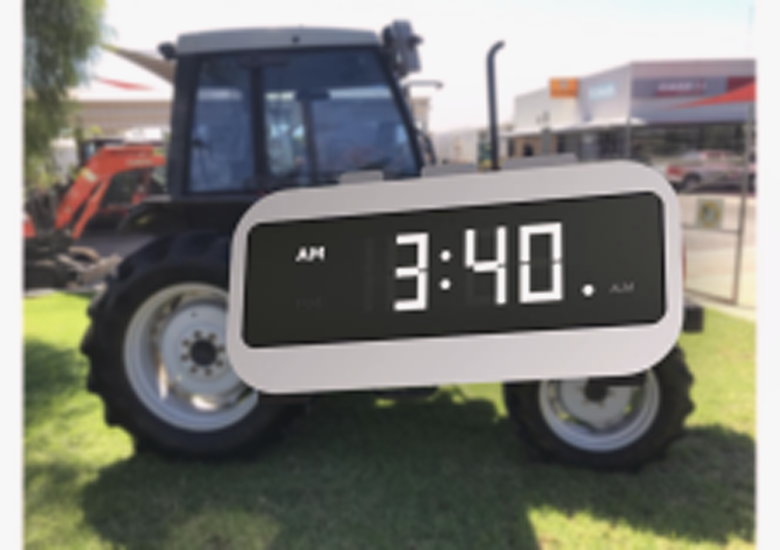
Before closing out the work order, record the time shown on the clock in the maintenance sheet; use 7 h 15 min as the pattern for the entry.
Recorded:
3 h 40 min
